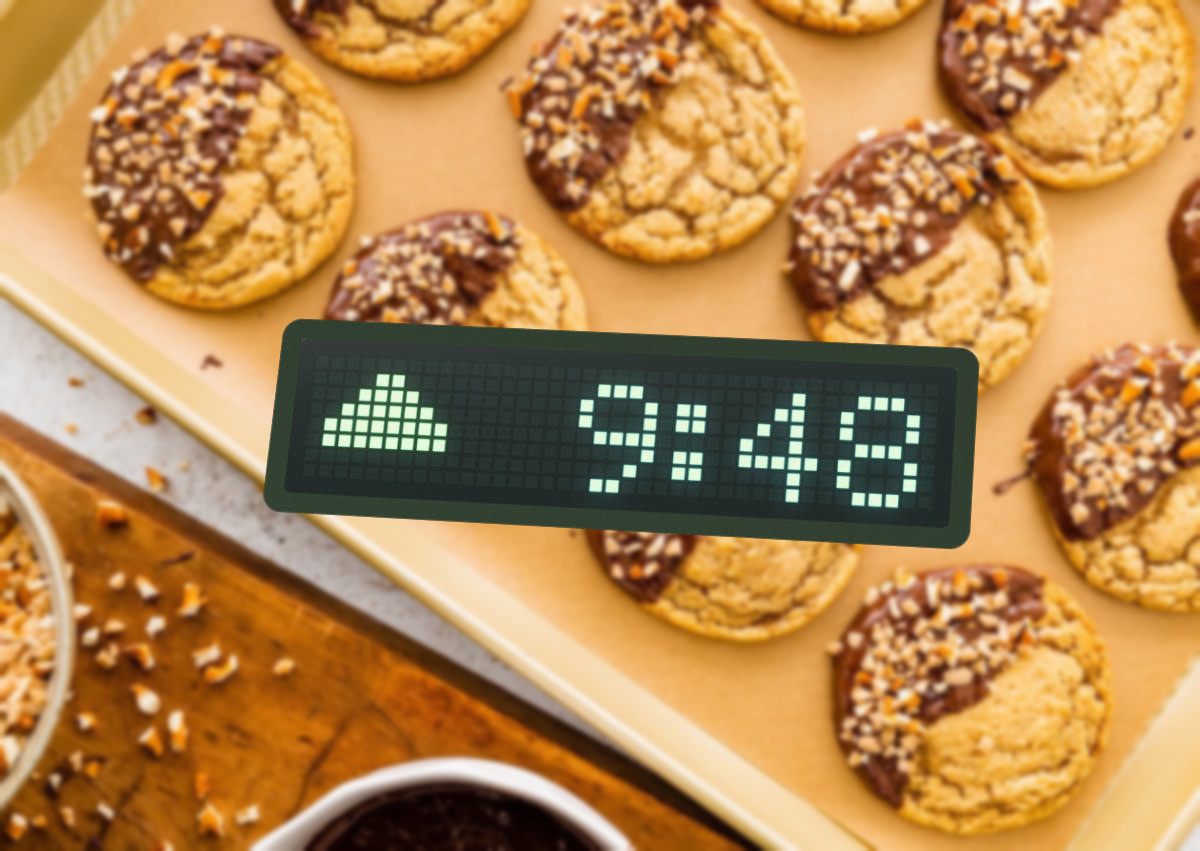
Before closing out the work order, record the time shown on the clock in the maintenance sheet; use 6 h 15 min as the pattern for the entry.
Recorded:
9 h 48 min
